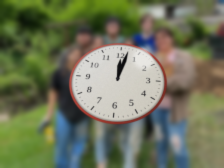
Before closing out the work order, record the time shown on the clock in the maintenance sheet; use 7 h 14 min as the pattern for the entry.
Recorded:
12 h 02 min
